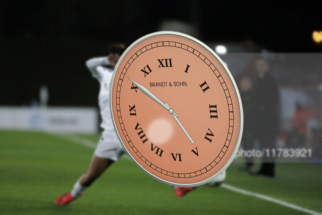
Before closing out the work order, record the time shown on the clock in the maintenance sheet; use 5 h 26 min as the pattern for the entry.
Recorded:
4 h 51 min
